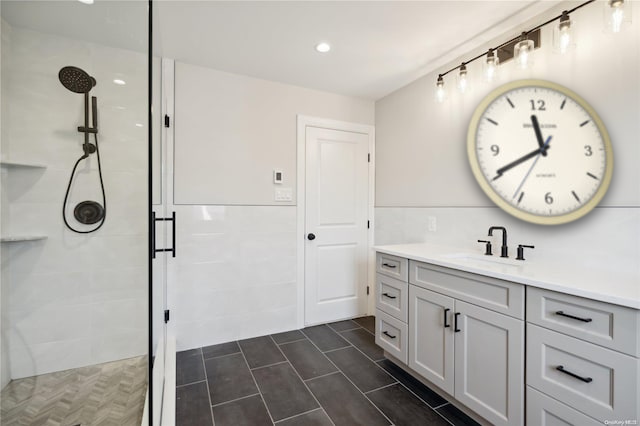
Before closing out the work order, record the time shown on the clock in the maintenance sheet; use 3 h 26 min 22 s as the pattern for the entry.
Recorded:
11 h 40 min 36 s
